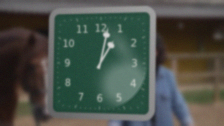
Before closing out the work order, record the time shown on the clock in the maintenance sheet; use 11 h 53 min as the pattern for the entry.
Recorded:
1 h 02 min
